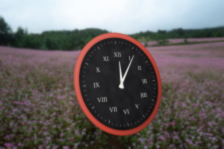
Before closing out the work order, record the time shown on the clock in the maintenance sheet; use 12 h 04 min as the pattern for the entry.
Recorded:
12 h 06 min
